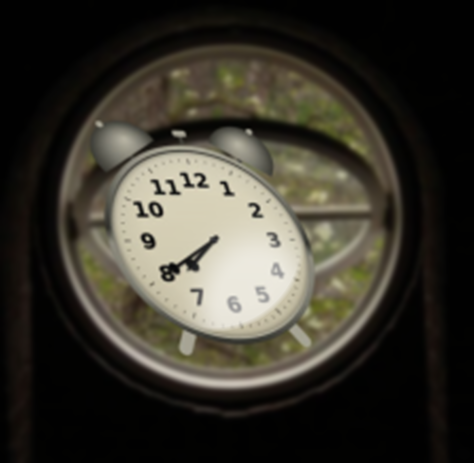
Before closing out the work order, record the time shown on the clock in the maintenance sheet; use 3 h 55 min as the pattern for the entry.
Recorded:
7 h 40 min
